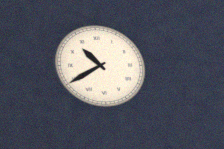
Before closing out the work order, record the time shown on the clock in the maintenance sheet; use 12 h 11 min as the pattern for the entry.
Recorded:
10 h 40 min
